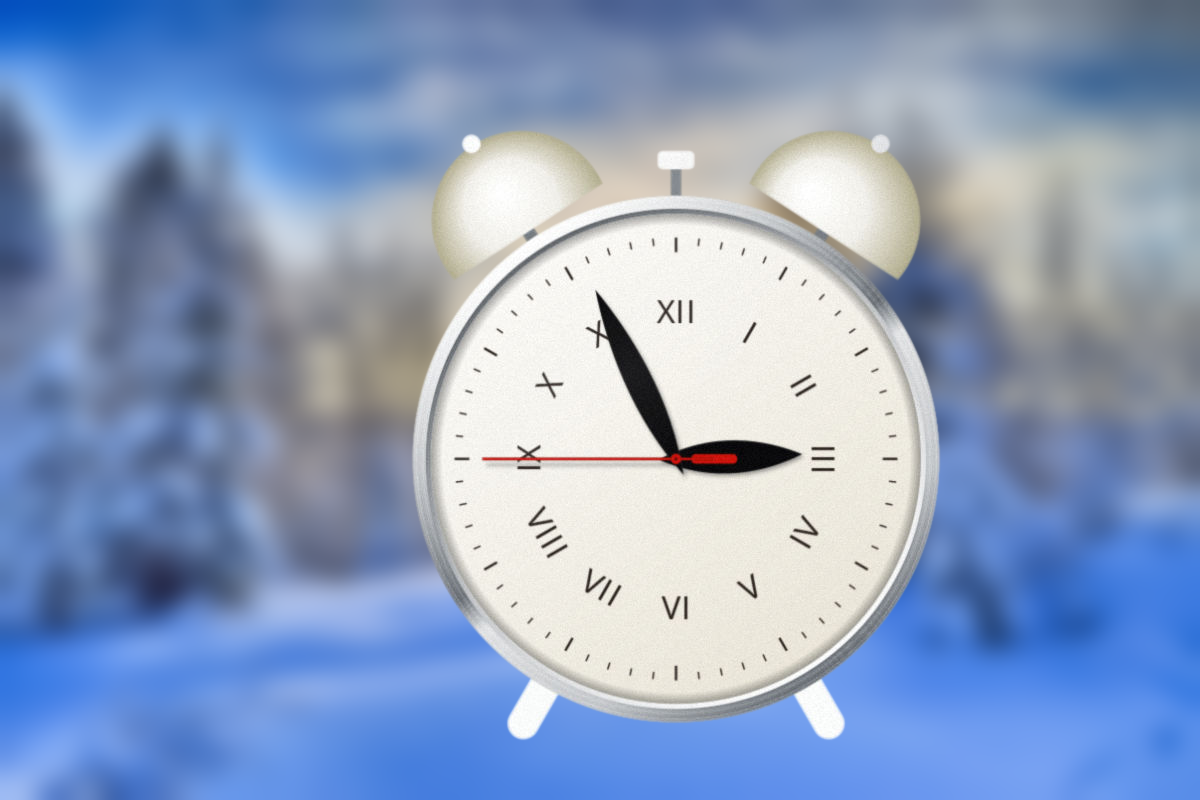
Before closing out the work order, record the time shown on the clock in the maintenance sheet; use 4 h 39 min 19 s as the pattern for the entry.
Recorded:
2 h 55 min 45 s
